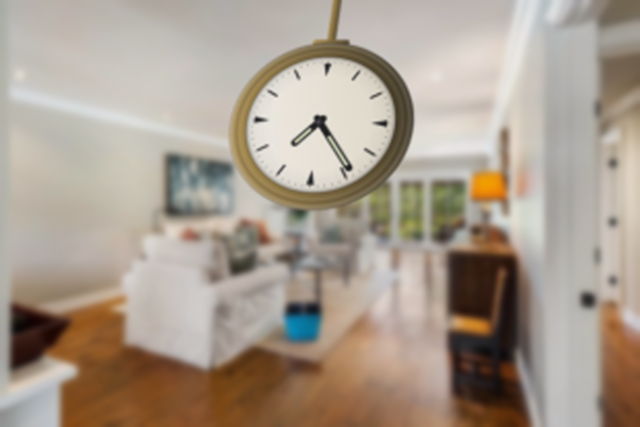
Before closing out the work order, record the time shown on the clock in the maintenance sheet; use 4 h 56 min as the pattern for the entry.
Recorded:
7 h 24 min
